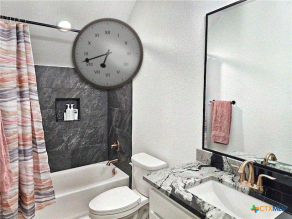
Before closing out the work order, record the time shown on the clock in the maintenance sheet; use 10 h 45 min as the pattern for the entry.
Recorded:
6 h 42 min
